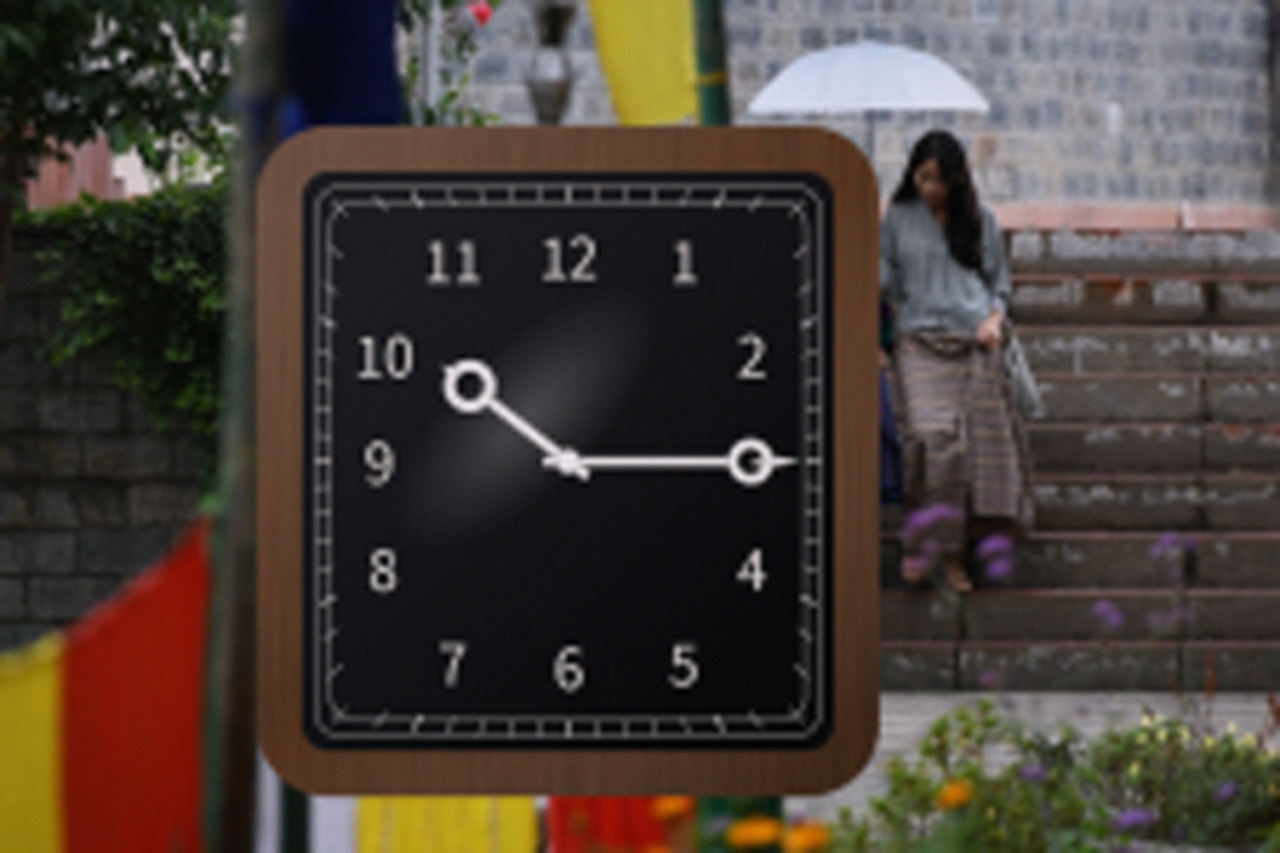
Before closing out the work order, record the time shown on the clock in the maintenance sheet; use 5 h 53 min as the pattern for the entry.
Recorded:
10 h 15 min
